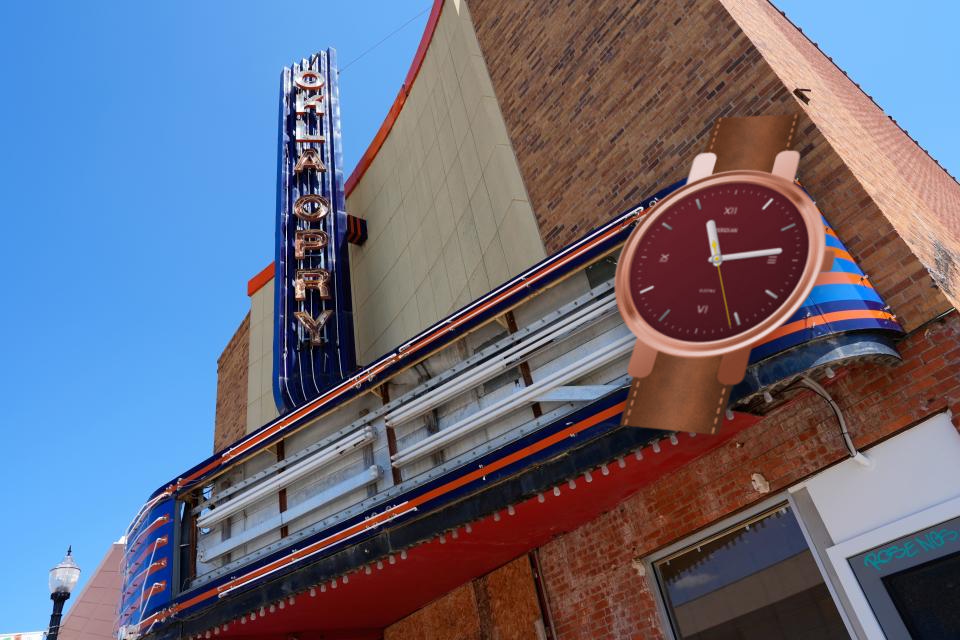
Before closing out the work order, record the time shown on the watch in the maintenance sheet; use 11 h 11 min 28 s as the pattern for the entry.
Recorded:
11 h 13 min 26 s
